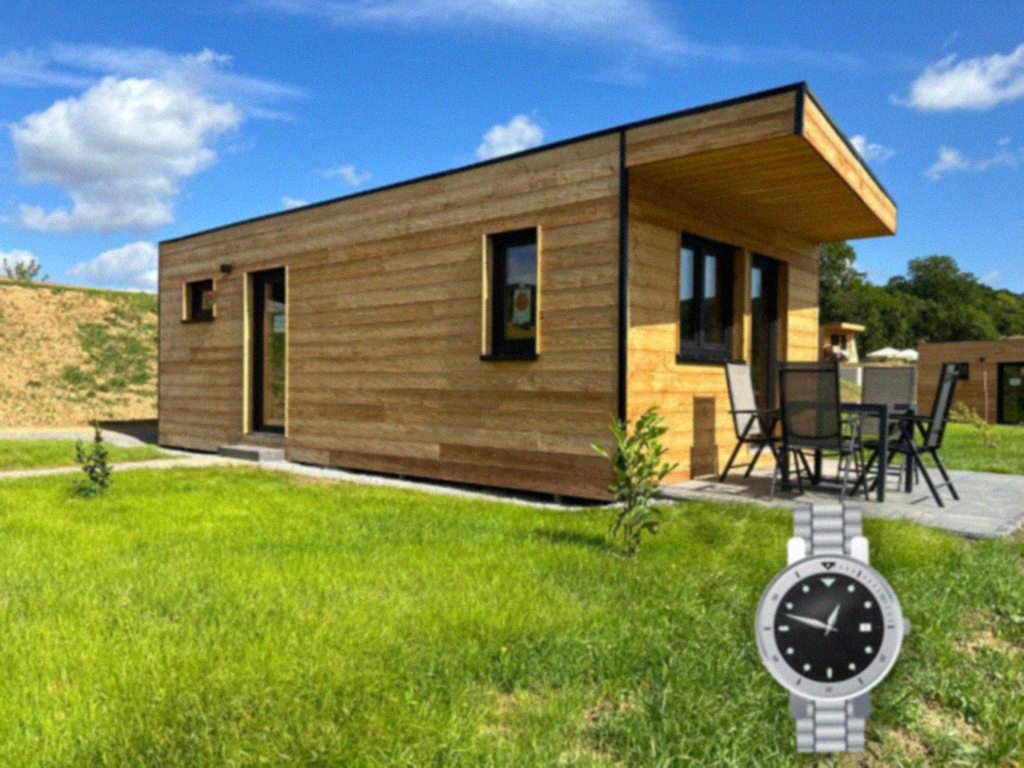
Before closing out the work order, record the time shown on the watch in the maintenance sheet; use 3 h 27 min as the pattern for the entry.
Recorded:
12 h 48 min
